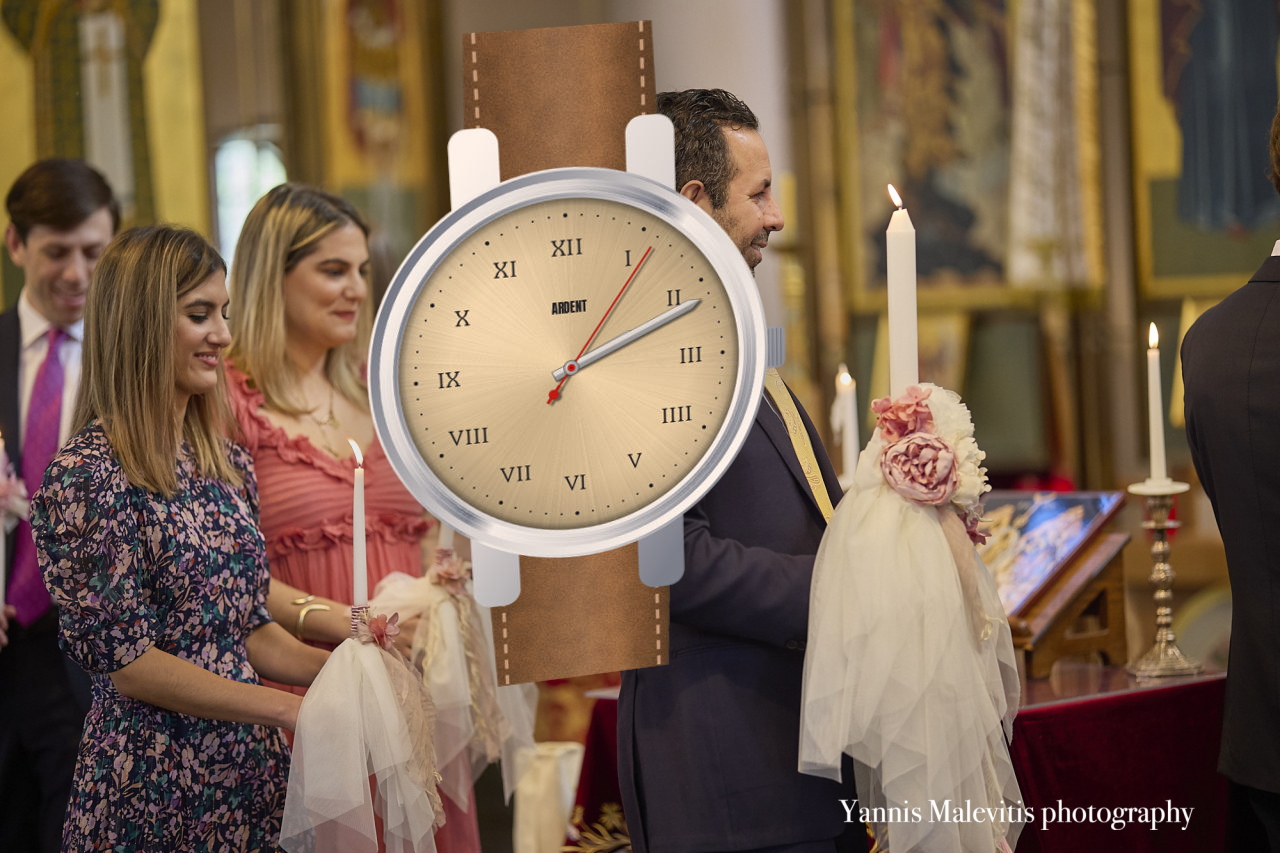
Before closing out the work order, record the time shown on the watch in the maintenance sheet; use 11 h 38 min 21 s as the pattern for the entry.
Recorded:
2 h 11 min 06 s
